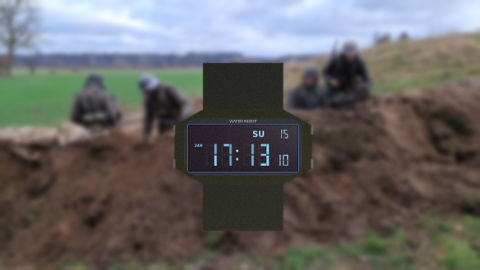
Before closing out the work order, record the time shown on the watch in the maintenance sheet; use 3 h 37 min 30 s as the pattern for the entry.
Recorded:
17 h 13 min 10 s
